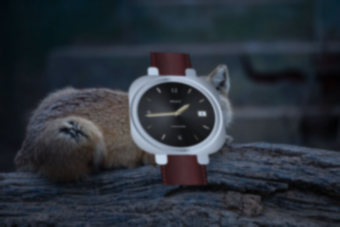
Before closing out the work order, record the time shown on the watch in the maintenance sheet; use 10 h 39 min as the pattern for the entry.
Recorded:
1 h 44 min
